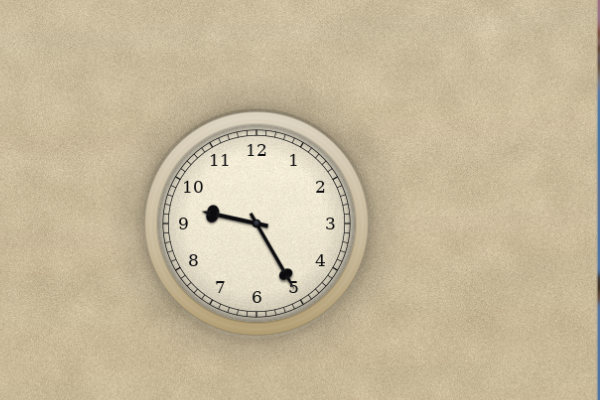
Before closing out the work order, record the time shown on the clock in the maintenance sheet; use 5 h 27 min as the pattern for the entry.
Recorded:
9 h 25 min
